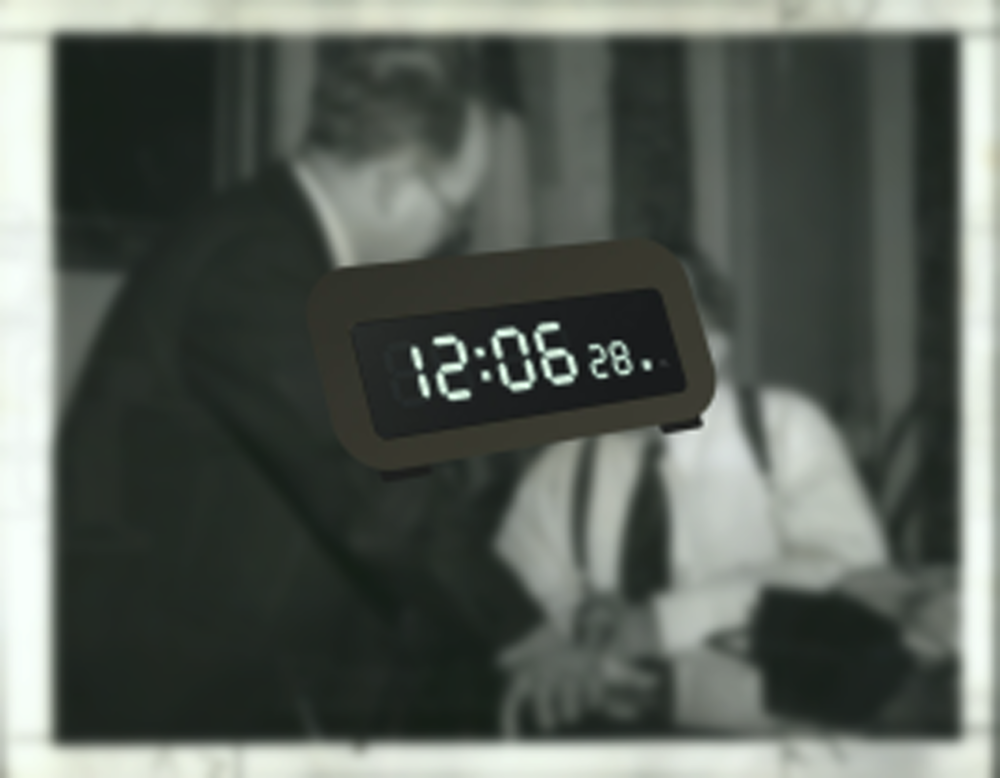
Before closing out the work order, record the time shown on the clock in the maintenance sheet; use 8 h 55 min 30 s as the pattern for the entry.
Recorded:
12 h 06 min 28 s
